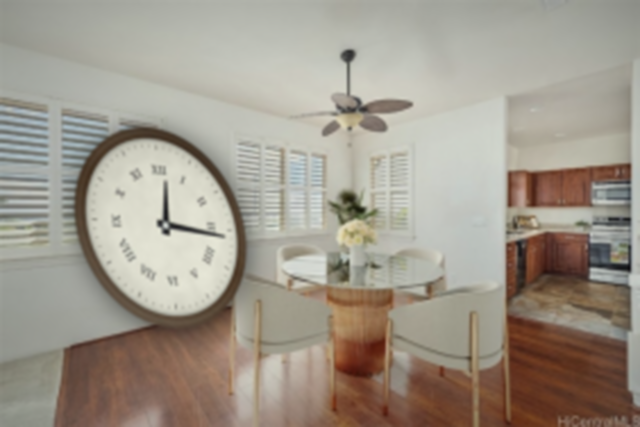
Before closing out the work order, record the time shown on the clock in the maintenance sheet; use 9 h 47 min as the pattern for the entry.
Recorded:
12 h 16 min
